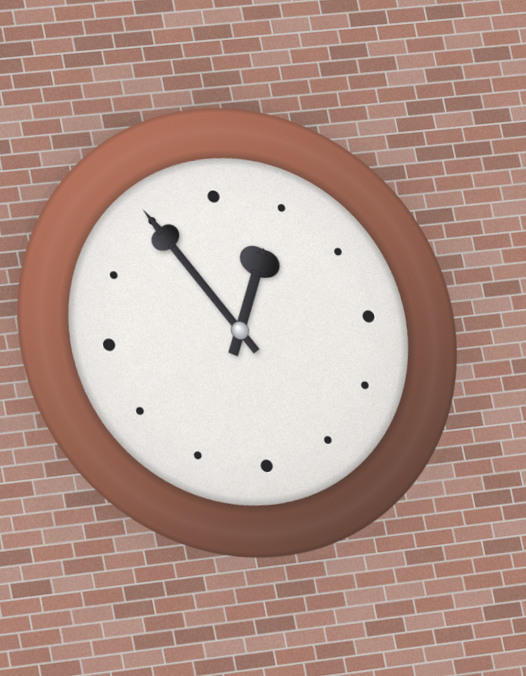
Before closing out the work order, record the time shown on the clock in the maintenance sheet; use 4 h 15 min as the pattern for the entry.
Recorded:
12 h 55 min
